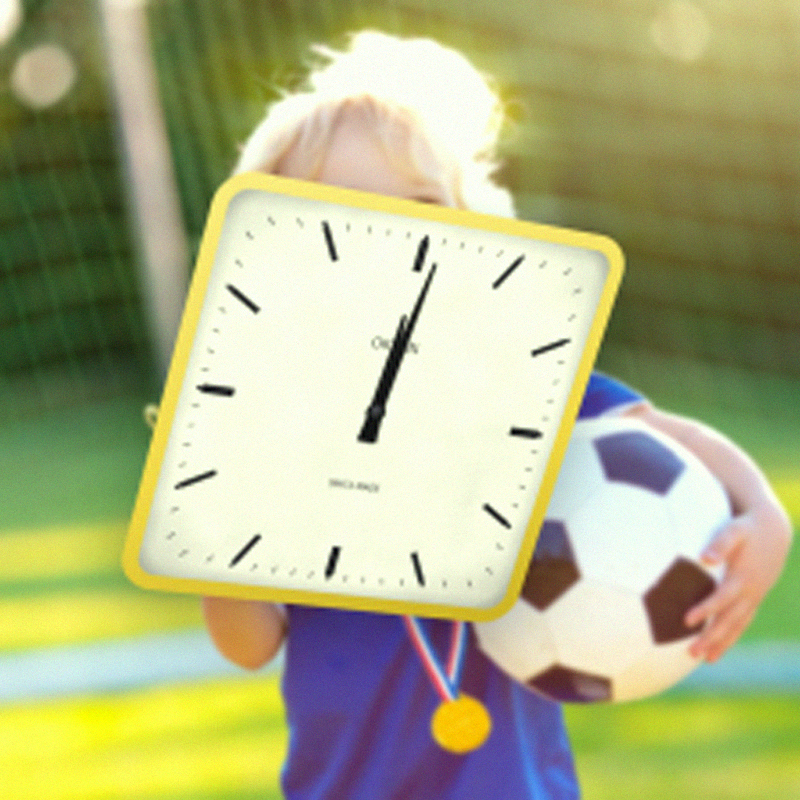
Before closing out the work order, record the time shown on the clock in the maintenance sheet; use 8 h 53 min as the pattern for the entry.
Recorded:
12 h 01 min
